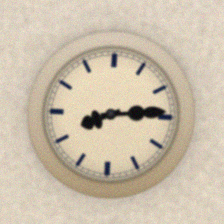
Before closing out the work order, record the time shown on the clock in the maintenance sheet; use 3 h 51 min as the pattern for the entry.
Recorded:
8 h 14 min
